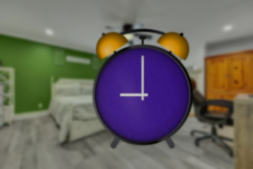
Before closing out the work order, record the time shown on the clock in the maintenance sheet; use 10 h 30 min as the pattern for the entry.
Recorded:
9 h 00 min
